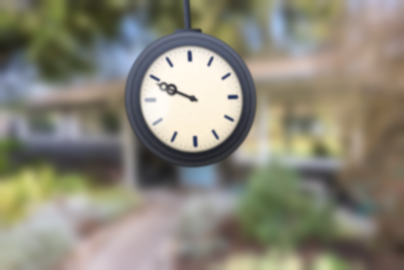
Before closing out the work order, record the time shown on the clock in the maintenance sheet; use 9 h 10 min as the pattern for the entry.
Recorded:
9 h 49 min
